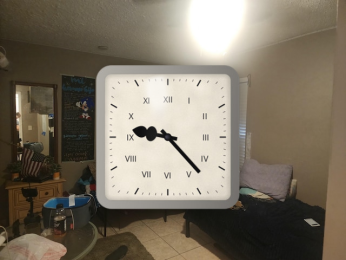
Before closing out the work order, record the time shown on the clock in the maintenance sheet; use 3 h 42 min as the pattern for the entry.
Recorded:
9 h 23 min
